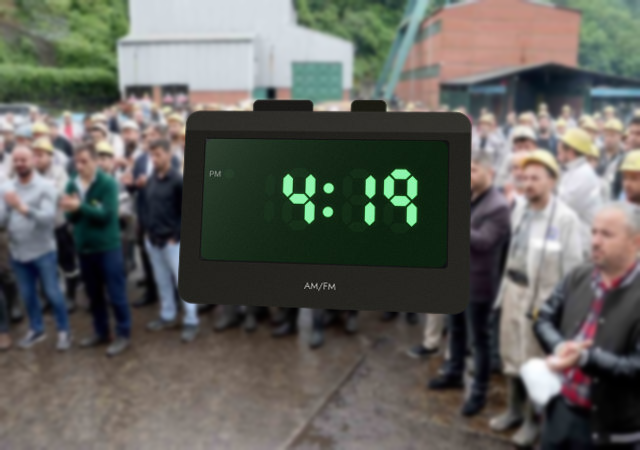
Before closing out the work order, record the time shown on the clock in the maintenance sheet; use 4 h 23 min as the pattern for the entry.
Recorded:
4 h 19 min
